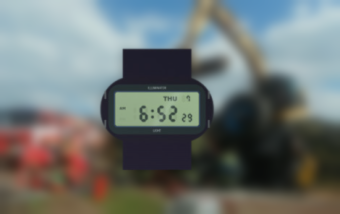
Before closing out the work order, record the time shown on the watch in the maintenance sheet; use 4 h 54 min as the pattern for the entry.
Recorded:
6 h 52 min
